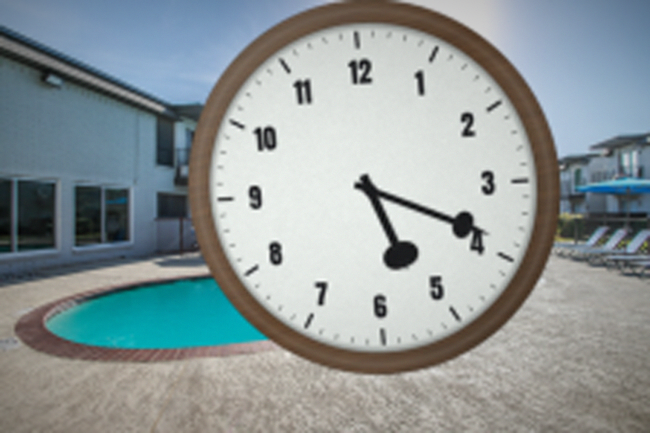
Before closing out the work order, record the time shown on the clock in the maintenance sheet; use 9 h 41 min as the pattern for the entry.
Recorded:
5 h 19 min
